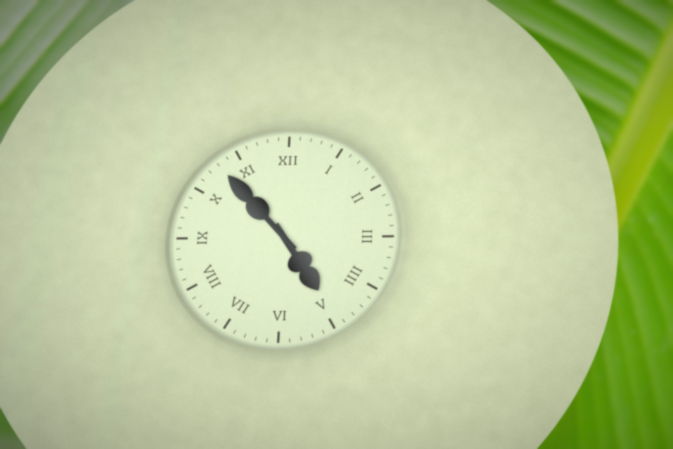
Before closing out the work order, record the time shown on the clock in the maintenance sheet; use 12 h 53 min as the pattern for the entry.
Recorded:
4 h 53 min
